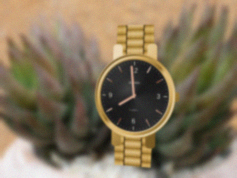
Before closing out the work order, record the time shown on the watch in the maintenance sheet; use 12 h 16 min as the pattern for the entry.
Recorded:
7 h 59 min
